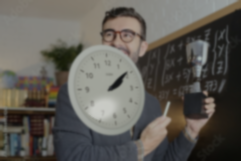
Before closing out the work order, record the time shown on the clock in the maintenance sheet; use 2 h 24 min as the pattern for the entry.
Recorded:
2 h 09 min
